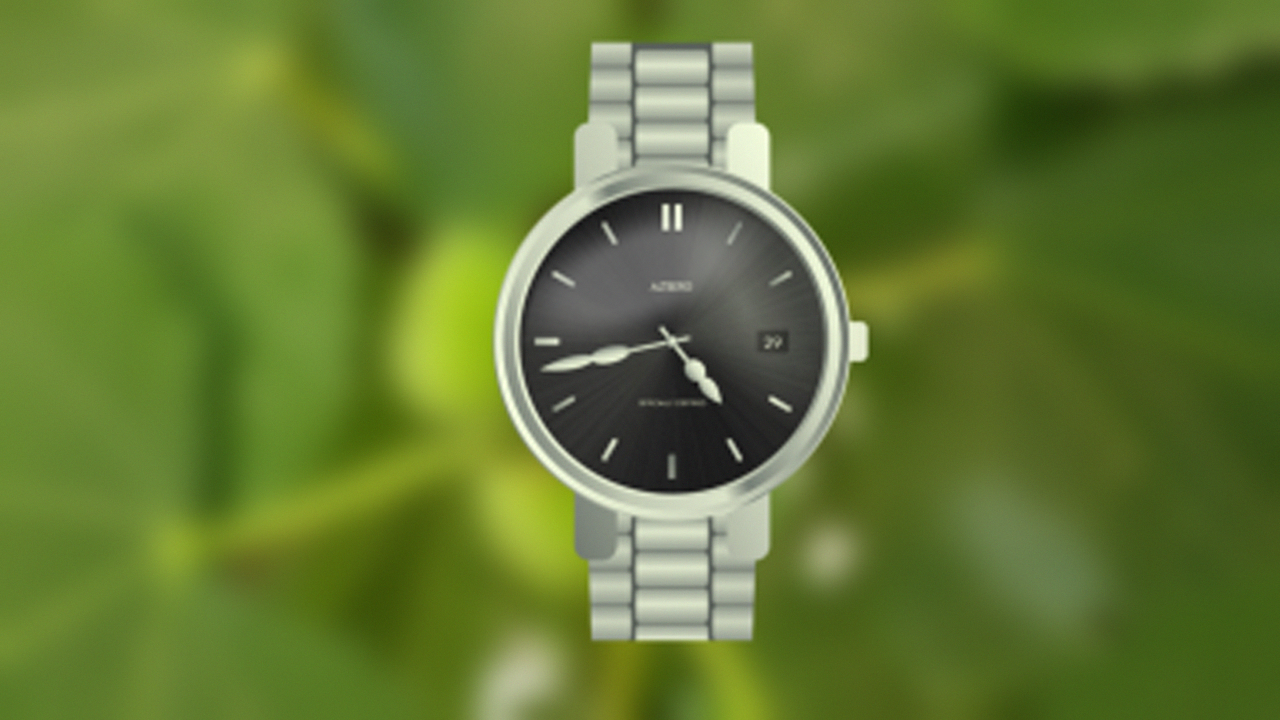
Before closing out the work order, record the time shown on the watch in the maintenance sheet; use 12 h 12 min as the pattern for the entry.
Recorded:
4 h 43 min
